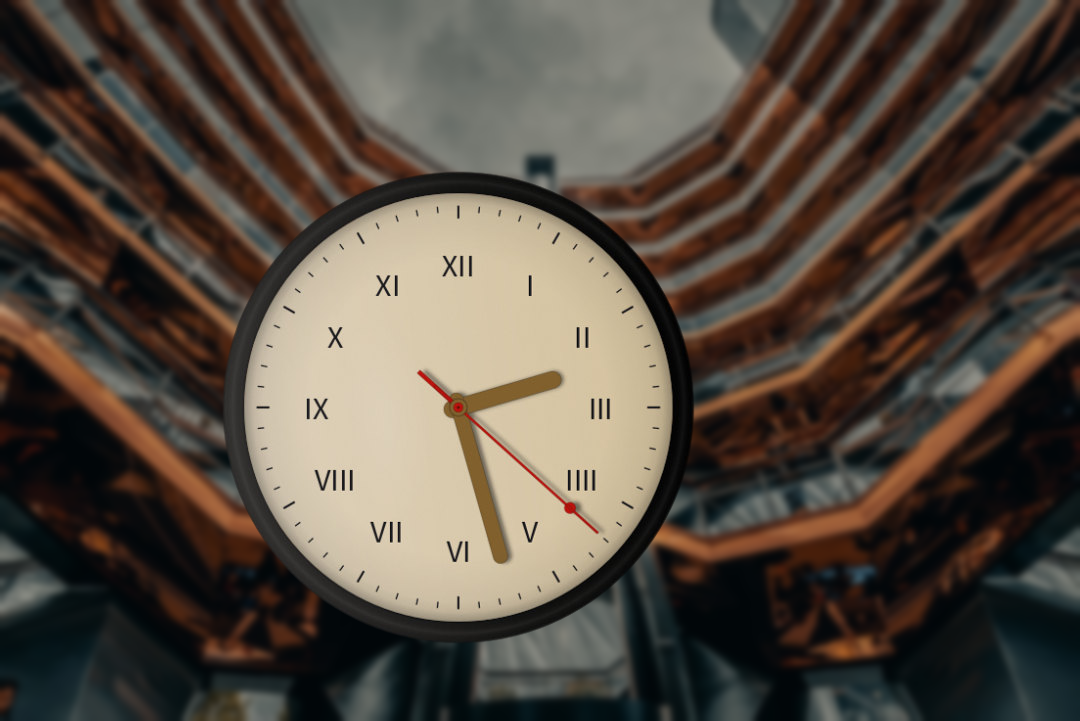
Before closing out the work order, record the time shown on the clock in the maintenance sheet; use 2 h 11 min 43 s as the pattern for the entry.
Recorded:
2 h 27 min 22 s
